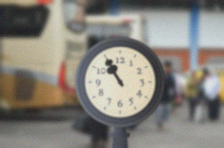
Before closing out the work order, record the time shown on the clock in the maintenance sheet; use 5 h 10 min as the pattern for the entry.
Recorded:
10 h 55 min
